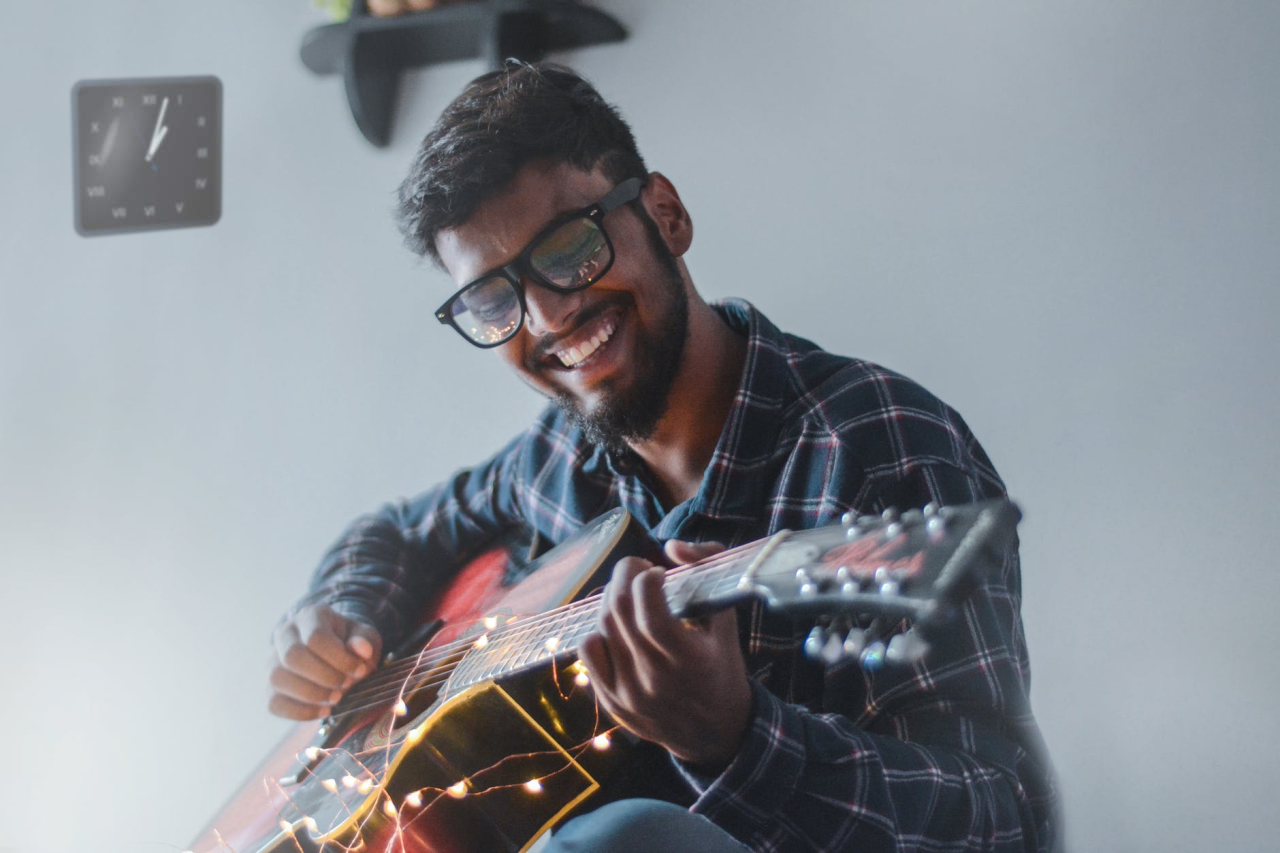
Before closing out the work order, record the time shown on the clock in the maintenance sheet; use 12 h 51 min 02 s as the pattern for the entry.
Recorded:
1 h 02 min 56 s
